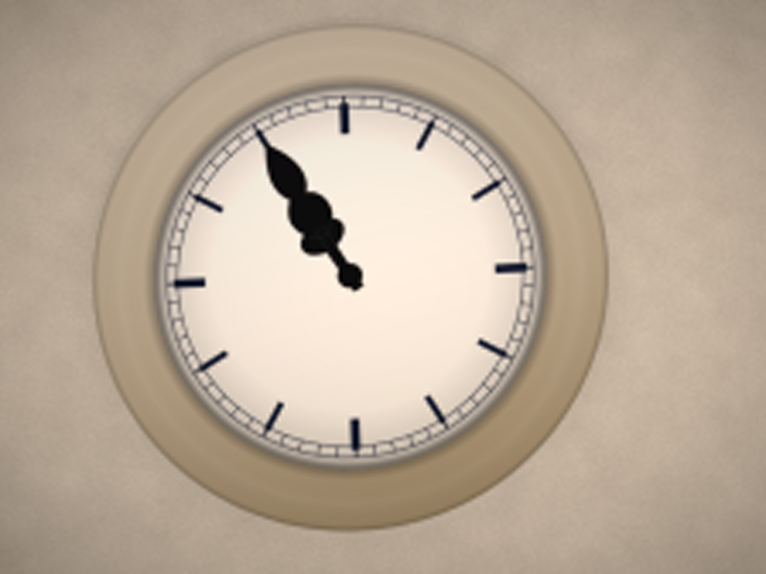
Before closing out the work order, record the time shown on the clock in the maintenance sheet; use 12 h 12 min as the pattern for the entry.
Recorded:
10 h 55 min
